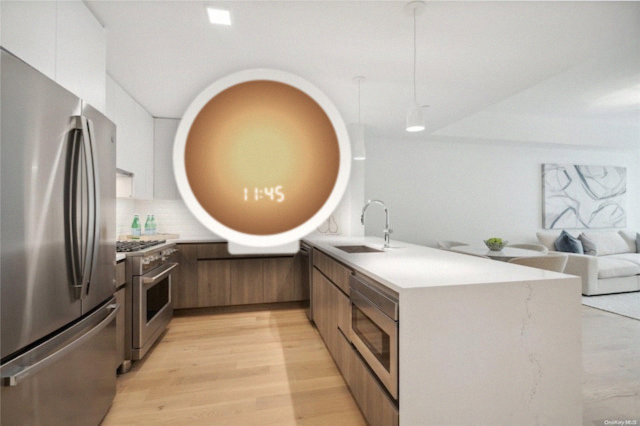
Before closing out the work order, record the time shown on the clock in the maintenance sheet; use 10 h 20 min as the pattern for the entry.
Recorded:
11 h 45 min
